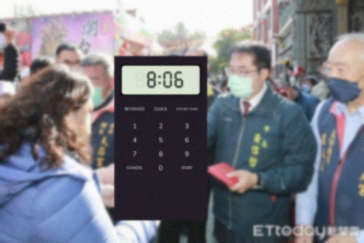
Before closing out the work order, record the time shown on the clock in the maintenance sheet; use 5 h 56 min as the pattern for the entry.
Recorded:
8 h 06 min
